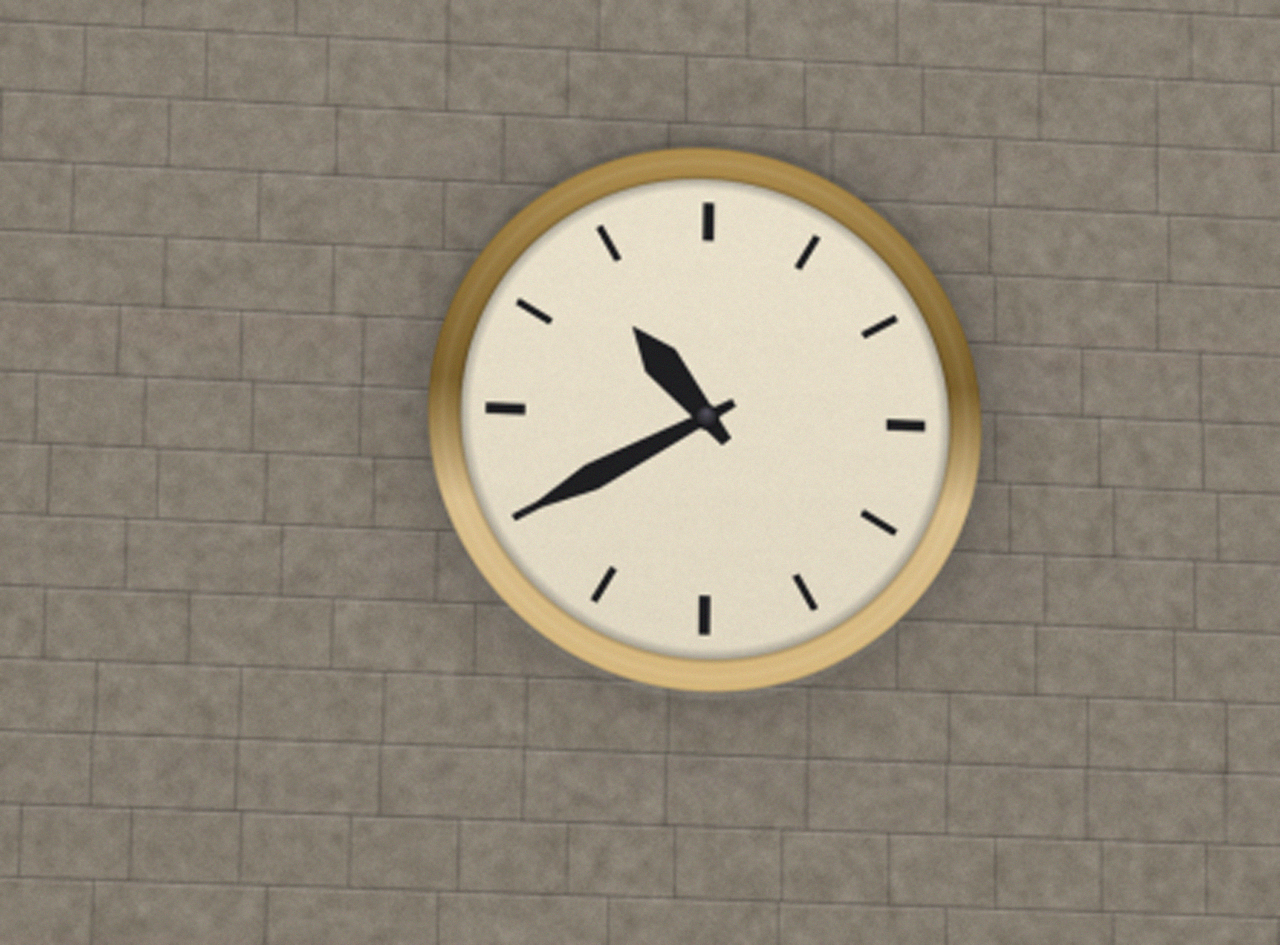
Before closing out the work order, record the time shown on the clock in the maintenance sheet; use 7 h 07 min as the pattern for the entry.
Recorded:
10 h 40 min
